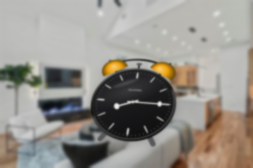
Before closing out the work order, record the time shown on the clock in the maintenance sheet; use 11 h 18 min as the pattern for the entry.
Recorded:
8 h 15 min
